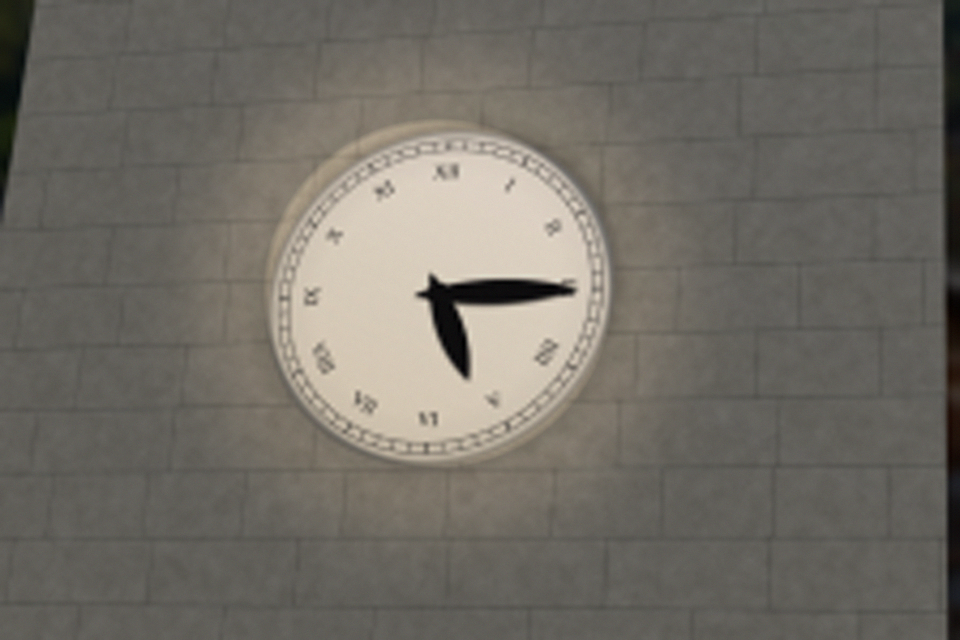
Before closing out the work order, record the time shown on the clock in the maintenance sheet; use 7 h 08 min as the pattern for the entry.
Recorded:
5 h 15 min
